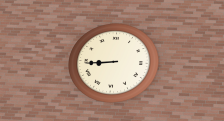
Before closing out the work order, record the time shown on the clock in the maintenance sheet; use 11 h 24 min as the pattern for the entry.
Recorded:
8 h 44 min
